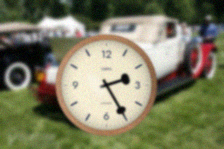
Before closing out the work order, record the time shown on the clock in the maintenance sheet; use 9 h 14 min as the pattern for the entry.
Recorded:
2 h 25 min
